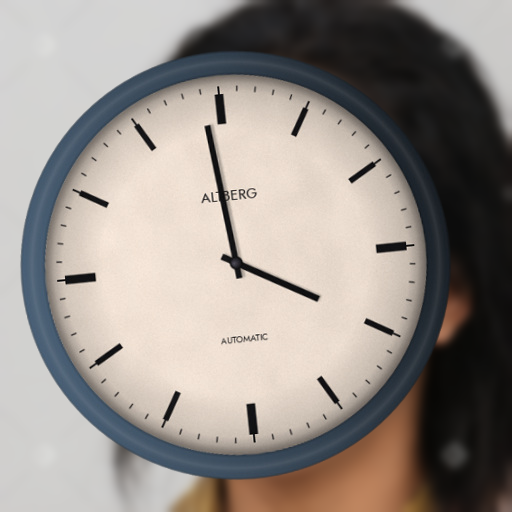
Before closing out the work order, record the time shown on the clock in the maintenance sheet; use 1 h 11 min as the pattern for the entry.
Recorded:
3 h 59 min
